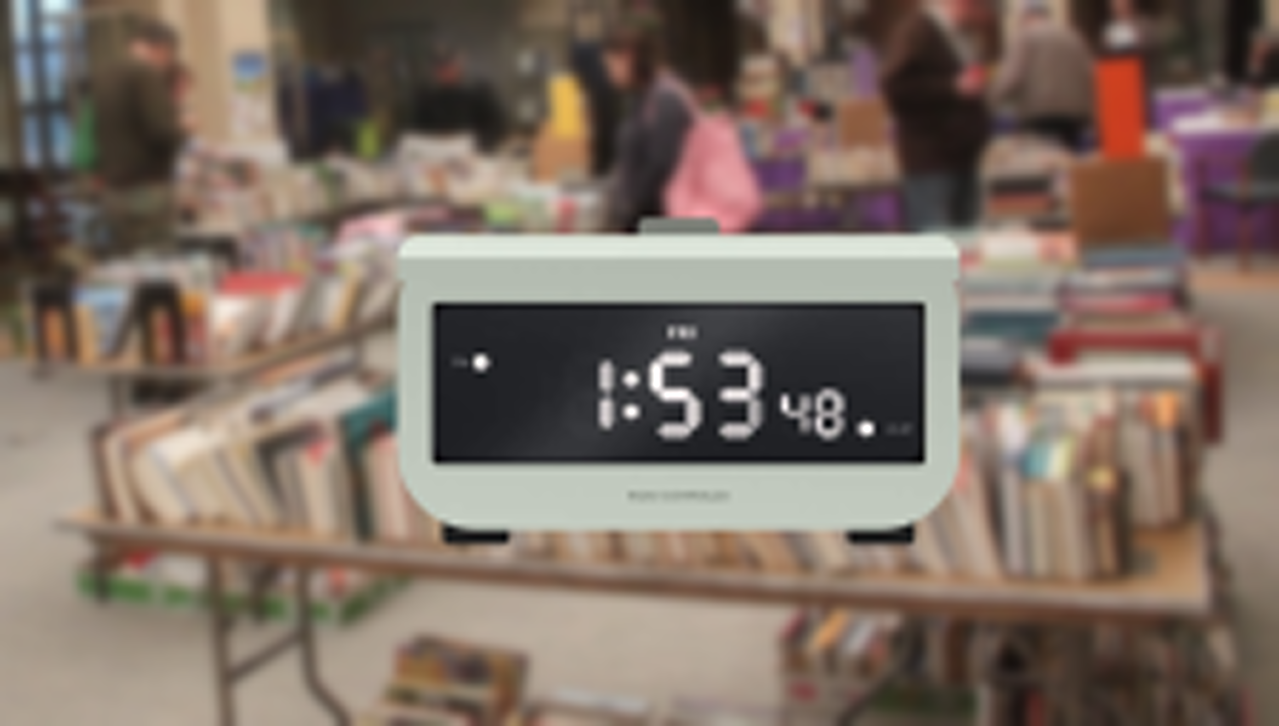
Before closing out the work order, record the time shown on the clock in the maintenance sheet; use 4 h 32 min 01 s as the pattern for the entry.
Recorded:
1 h 53 min 48 s
